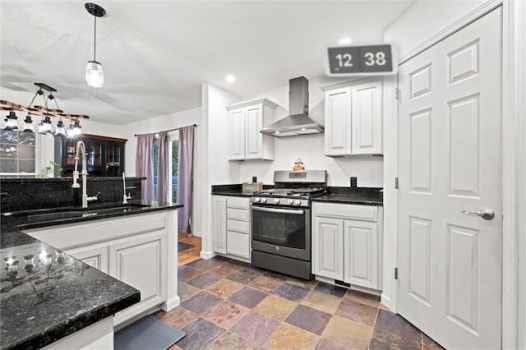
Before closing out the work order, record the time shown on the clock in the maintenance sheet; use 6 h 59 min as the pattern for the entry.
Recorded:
12 h 38 min
